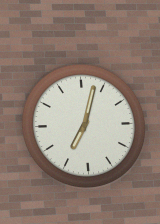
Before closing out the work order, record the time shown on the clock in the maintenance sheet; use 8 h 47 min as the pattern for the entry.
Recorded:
7 h 03 min
